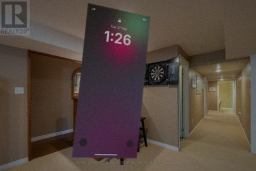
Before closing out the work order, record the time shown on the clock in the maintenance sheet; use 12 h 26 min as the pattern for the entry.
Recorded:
1 h 26 min
